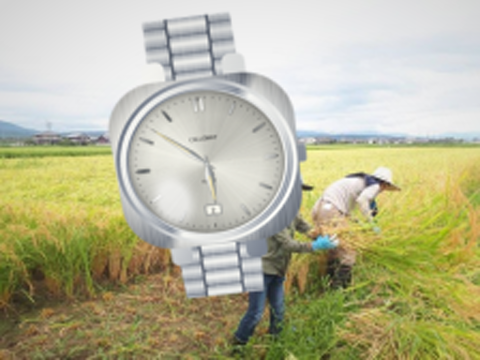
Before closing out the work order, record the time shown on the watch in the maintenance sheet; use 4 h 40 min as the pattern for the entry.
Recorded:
5 h 52 min
